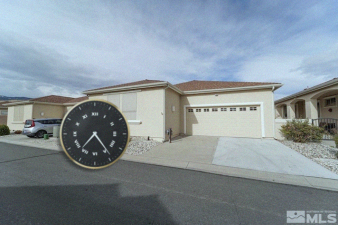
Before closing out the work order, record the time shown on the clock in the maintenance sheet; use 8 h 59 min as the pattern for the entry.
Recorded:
7 h 24 min
